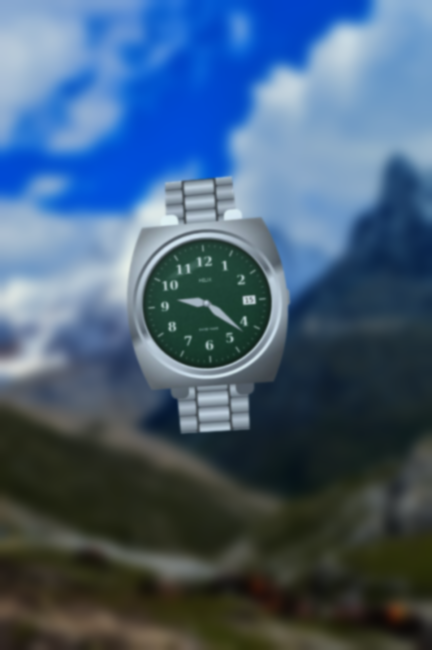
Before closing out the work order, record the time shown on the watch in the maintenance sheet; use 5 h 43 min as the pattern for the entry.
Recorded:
9 h 22 min
